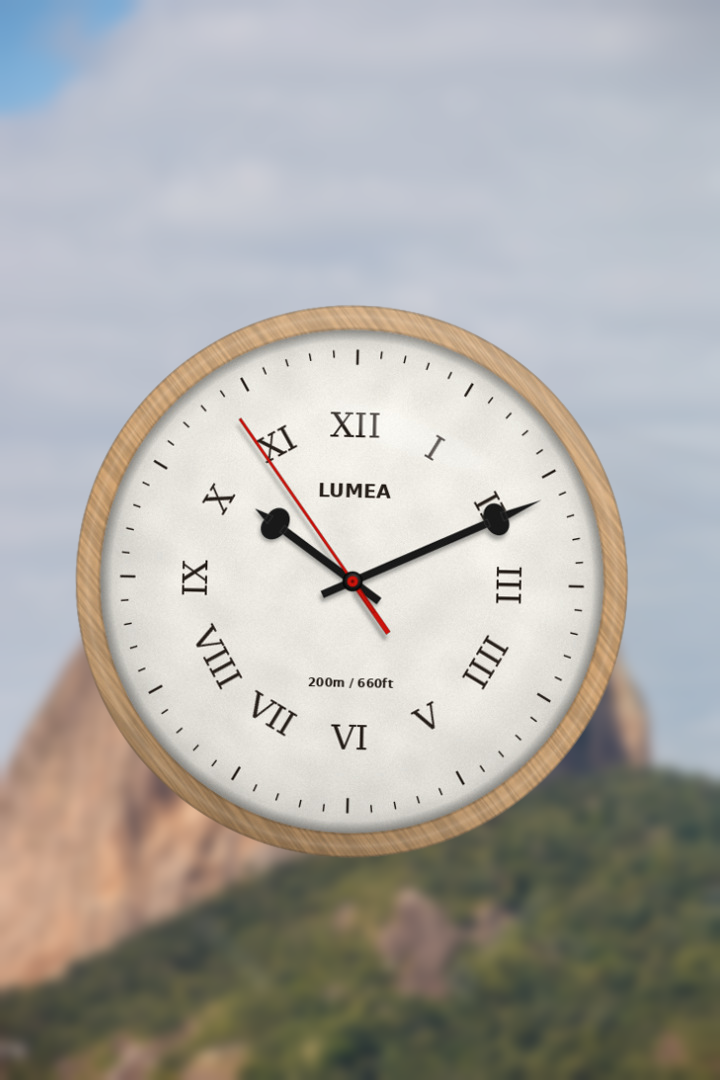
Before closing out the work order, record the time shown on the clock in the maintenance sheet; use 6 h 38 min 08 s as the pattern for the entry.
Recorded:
10 h 10 min 54 s
